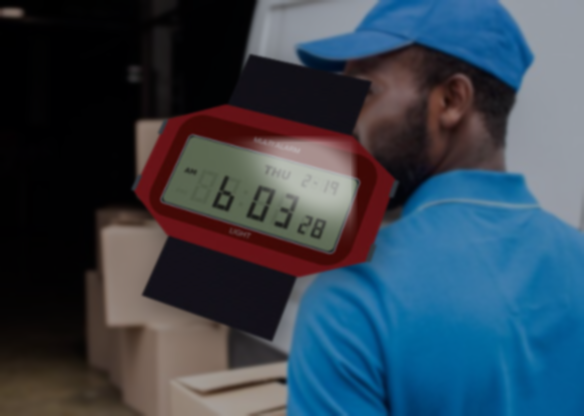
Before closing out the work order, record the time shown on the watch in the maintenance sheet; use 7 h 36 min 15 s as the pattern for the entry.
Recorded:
6 h 03 min 28 s
